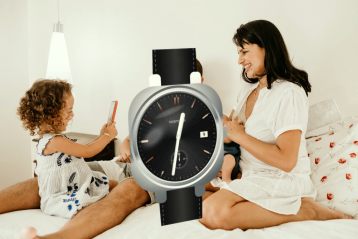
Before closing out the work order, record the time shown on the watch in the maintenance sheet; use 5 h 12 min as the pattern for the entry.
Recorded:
12 h 32 min
